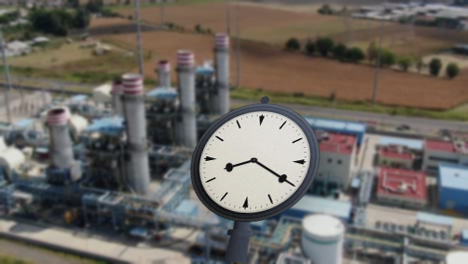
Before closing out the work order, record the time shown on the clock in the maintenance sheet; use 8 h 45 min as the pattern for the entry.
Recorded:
8 h 20 min
